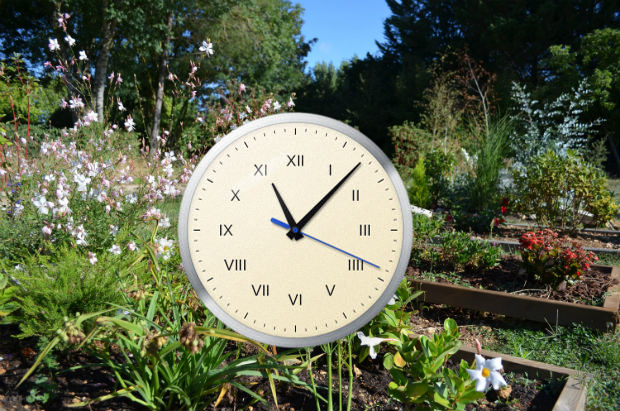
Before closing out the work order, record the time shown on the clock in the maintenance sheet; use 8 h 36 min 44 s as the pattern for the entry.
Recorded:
11 h 07 min 19 s
